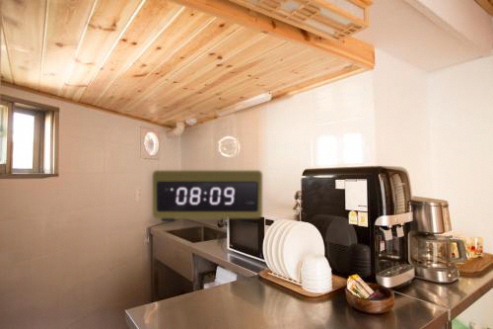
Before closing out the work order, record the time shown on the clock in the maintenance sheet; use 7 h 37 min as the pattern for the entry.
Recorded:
8 h 09 min
